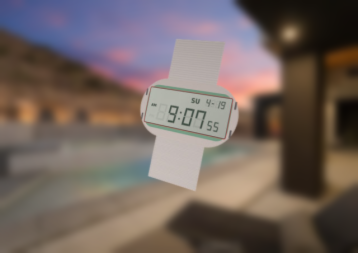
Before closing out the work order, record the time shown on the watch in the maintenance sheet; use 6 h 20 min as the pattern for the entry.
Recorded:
9 h 07 min
